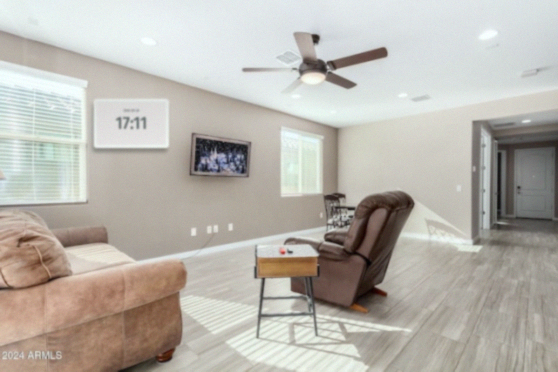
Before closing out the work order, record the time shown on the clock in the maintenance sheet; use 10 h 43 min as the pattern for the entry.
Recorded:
17 h 11 min
